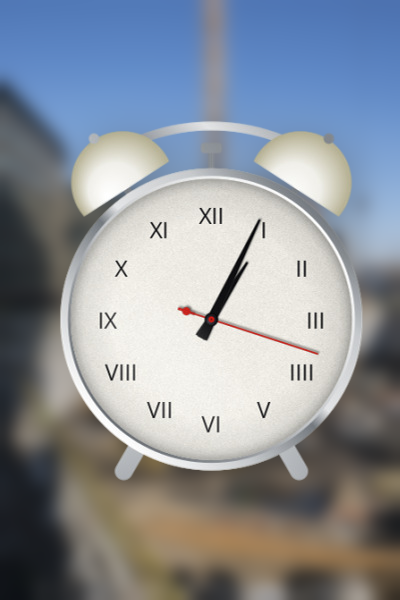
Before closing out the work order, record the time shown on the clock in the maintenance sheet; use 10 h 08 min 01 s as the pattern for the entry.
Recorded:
1 h 04 min 18 s
